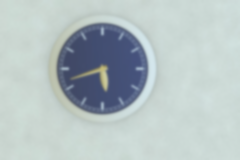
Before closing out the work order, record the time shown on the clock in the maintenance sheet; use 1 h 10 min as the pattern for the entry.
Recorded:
5 h 42 min
